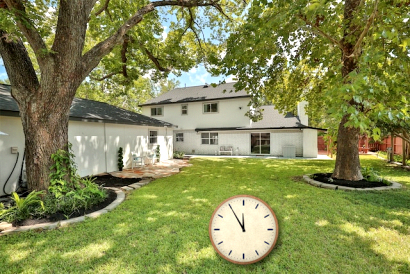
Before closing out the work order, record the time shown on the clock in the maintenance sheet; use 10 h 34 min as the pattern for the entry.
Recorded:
11 h 55 min
